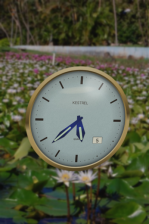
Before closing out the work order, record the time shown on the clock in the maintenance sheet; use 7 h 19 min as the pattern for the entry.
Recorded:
5 h 38 min
